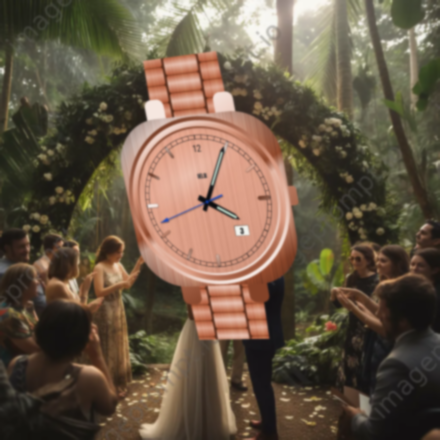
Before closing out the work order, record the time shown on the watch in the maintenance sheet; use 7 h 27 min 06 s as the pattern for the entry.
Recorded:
4 h 04 min 42 s
